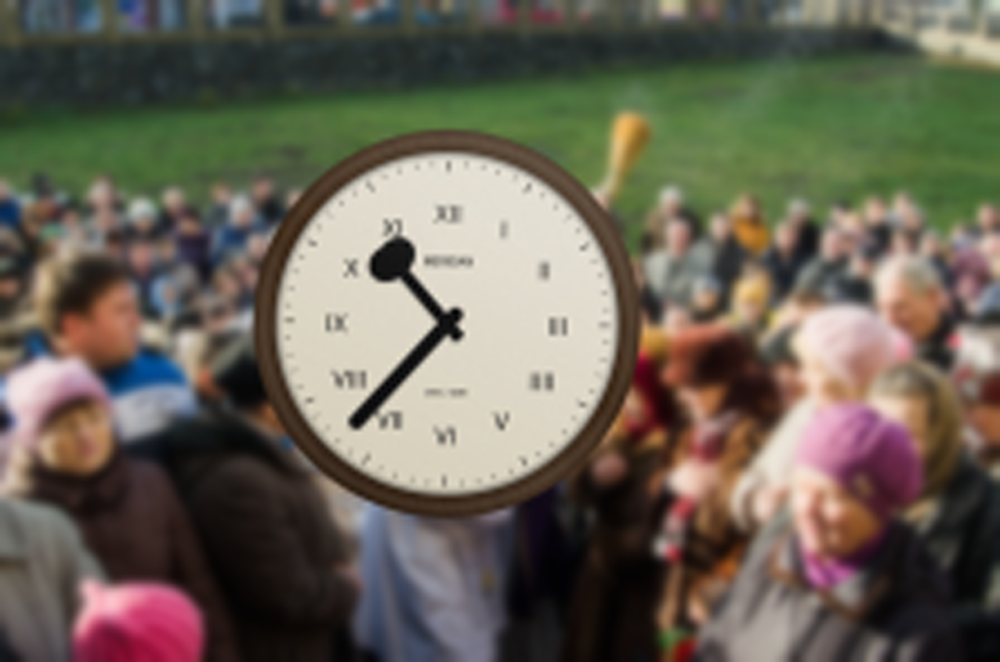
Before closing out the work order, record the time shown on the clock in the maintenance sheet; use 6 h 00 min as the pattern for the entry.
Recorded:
10 h 37 min
